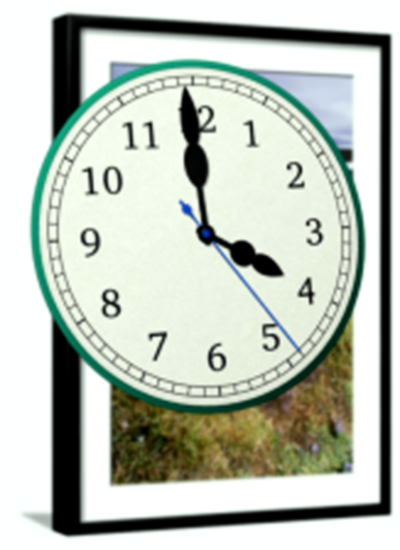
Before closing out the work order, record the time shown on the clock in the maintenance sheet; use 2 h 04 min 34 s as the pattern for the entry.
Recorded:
3 h 59 min 24 s
